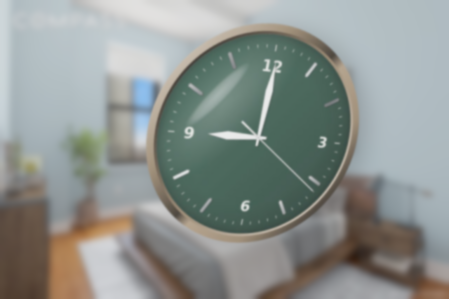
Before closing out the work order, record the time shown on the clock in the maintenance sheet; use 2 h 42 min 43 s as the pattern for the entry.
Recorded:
9 h 00 min 21 s
